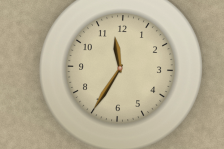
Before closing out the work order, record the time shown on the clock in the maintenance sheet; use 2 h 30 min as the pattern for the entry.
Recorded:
11 h 35 min
